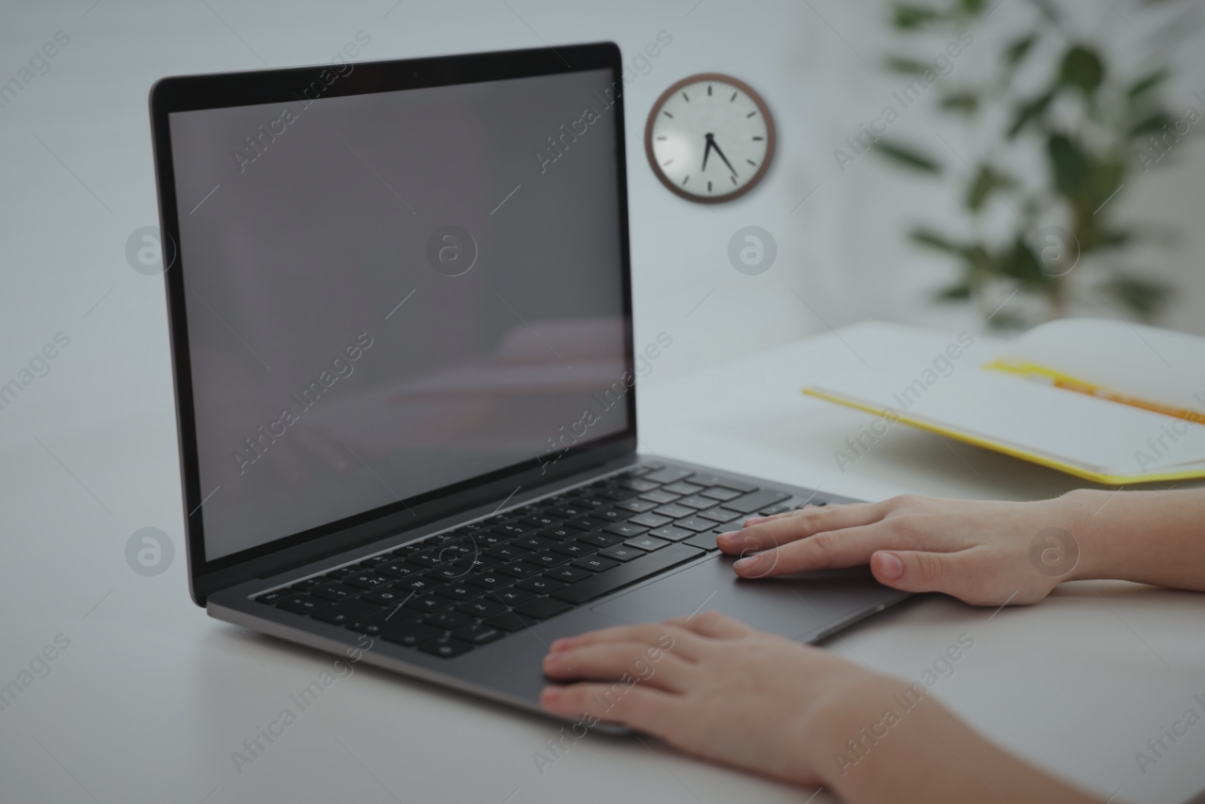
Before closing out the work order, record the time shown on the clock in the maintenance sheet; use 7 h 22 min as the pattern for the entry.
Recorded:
6 h 24 min
